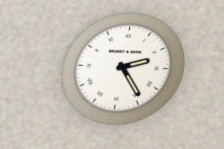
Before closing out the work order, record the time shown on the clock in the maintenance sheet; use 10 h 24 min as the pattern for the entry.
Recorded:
2 h 24 min
